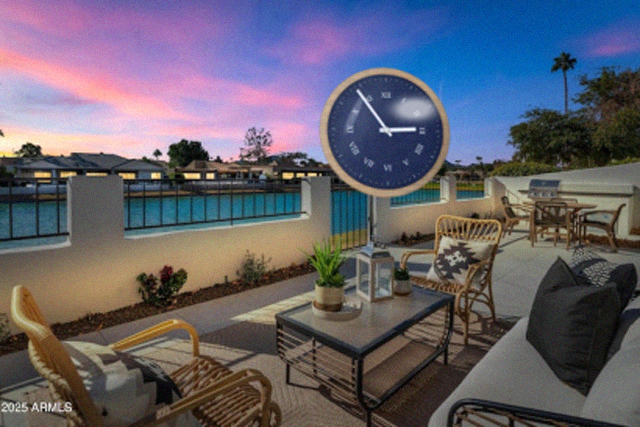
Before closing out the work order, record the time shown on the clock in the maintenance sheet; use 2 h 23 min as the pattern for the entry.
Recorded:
2 h 54 min
